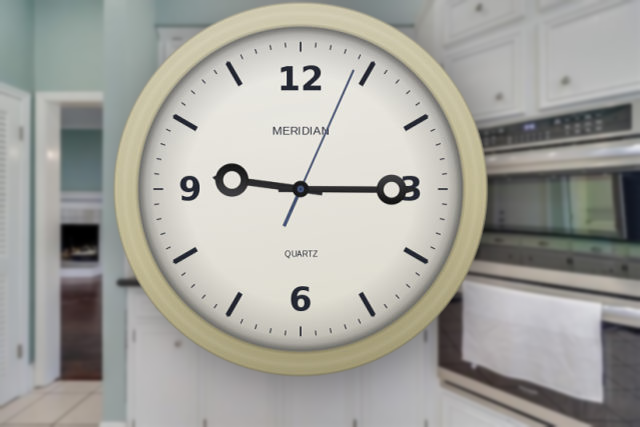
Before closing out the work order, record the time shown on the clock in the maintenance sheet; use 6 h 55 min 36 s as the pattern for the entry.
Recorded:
9 h 15 min 04 s
